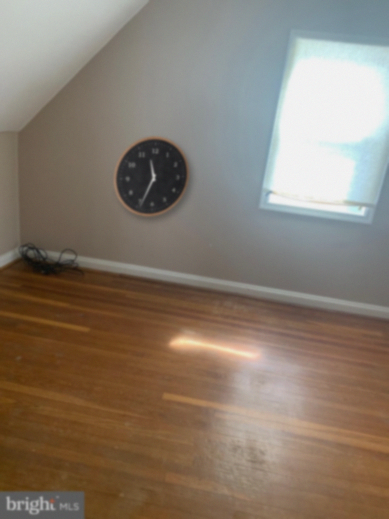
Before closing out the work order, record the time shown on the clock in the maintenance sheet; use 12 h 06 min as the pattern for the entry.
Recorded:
11 h 34 min
